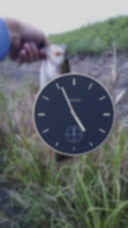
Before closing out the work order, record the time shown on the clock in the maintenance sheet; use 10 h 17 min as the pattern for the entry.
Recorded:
4 h 56 min
